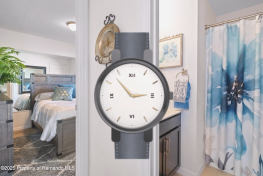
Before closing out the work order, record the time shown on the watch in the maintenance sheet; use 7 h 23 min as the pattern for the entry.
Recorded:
2 h 53 min
